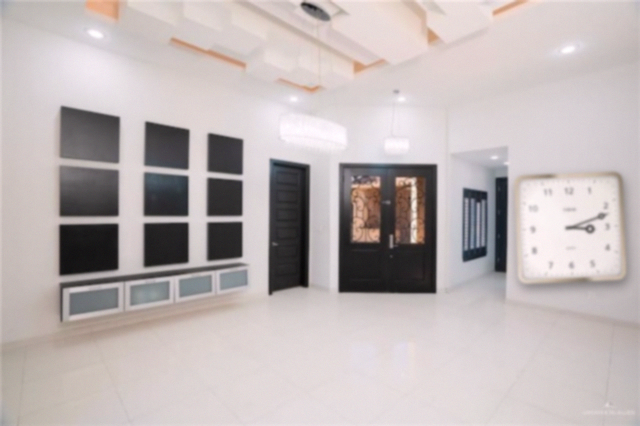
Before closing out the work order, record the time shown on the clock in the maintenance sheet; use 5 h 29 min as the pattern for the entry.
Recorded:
3 h 12 min
